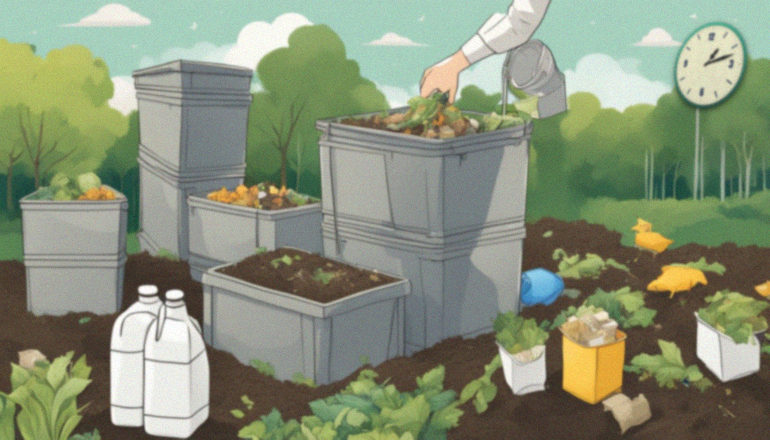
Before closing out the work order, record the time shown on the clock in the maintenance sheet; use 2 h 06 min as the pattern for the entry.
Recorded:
1 h 12 min
